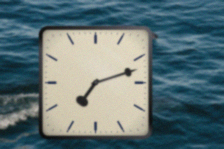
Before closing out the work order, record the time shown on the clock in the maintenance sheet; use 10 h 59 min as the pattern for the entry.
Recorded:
7 h 12 min
